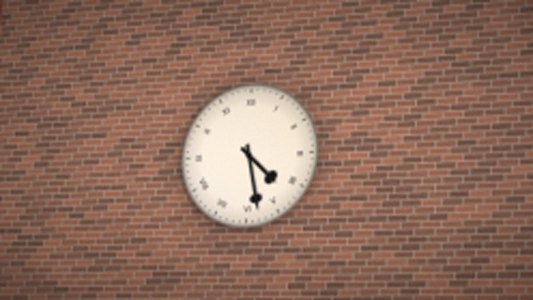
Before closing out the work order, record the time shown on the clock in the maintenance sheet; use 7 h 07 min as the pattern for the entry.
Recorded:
4 h 28 min
